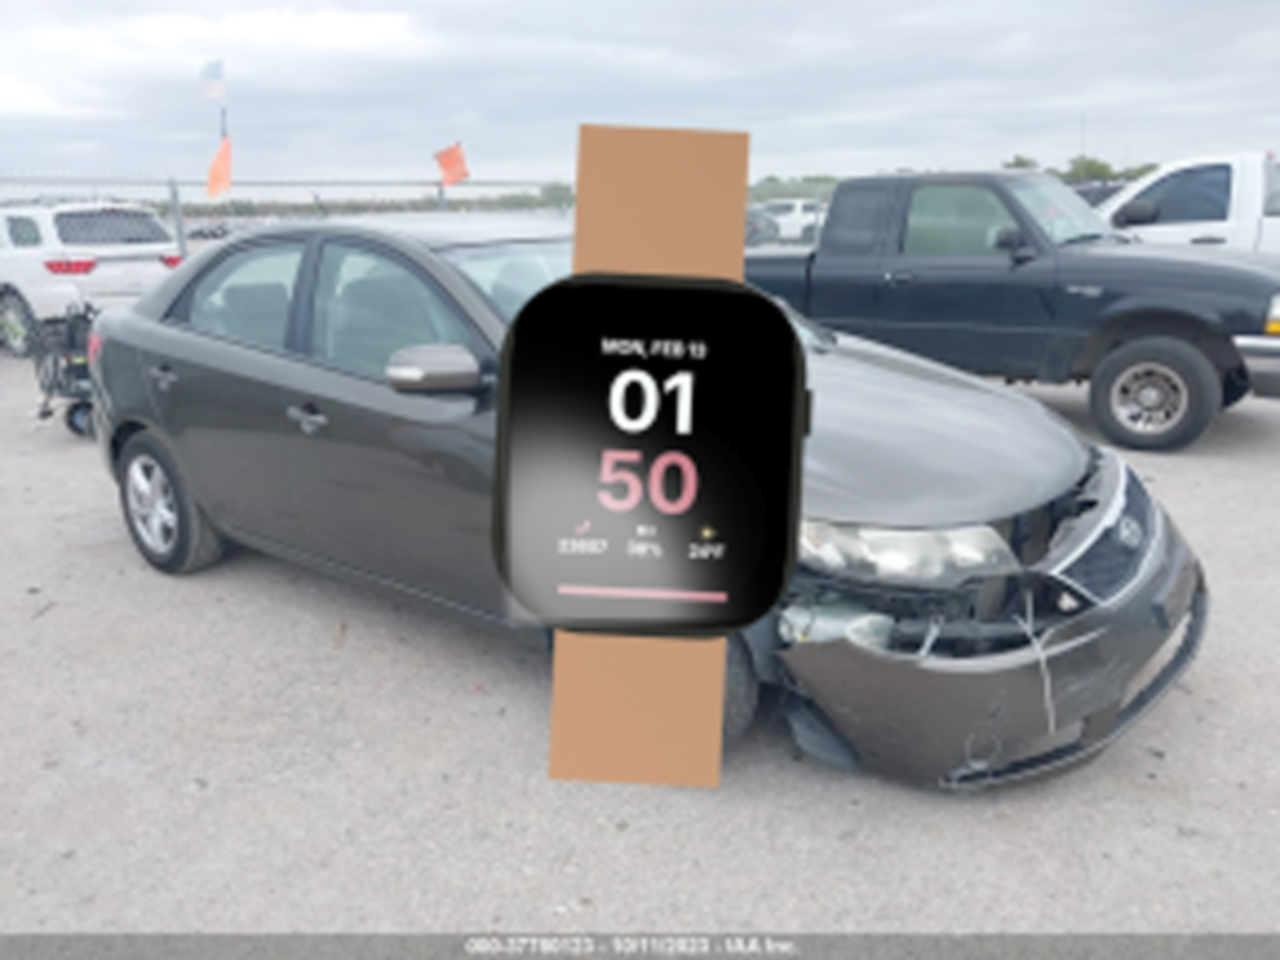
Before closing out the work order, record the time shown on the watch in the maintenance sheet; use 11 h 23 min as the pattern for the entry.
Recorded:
1 h 50 min
